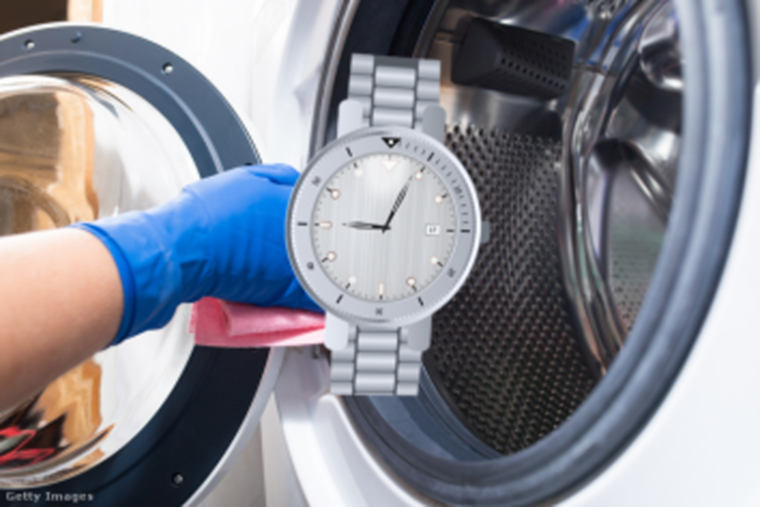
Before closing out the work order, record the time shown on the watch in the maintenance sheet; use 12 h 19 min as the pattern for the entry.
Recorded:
9 h 04 min
